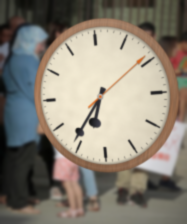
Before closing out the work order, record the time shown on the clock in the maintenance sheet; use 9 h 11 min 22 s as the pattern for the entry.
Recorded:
6 h 36 min 09 s
